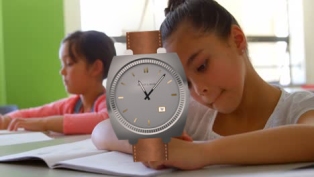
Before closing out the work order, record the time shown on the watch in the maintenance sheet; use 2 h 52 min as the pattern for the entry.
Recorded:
11 h 07 min
